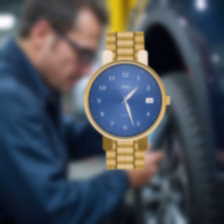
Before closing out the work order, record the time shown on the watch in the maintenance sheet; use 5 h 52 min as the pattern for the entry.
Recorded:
1 h 27 min
